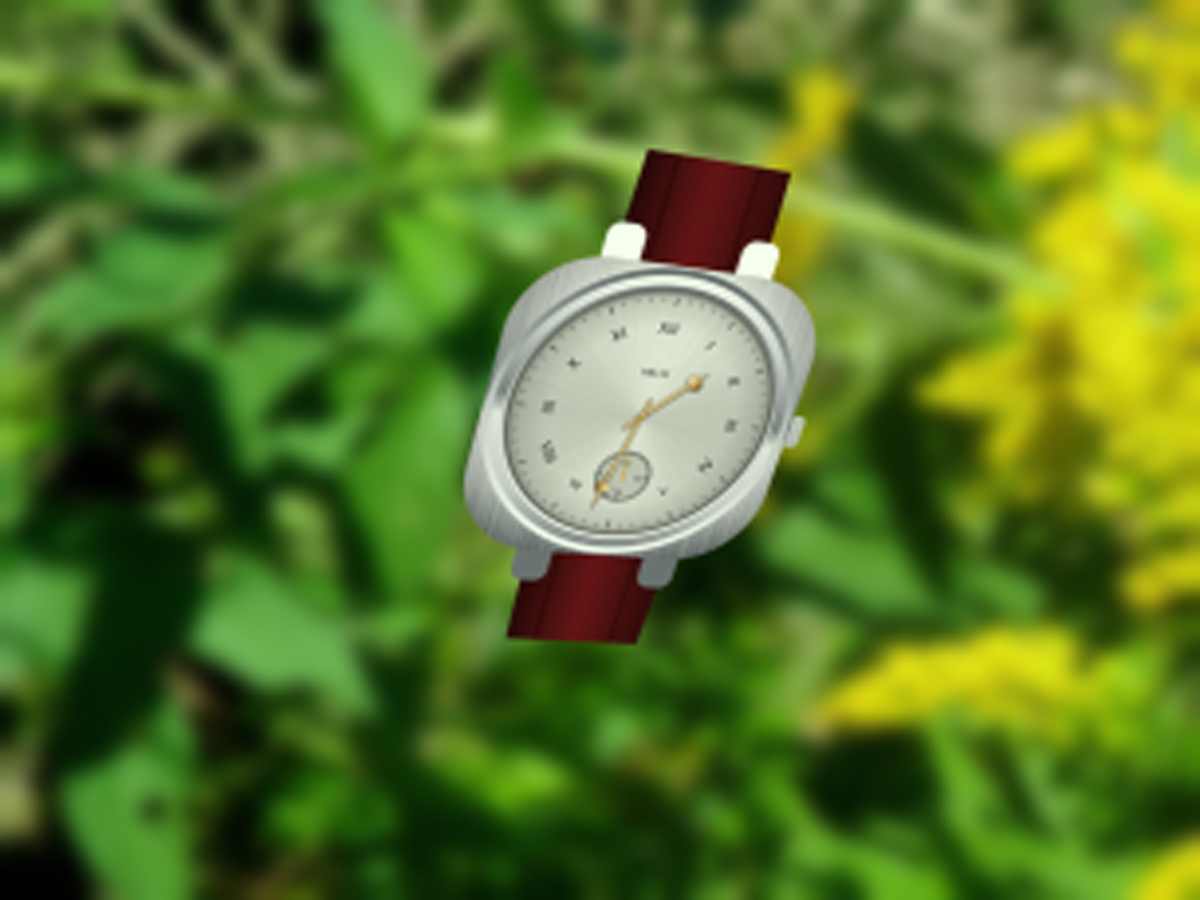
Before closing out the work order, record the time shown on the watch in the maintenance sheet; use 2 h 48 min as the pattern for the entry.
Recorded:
1 h 32 min
